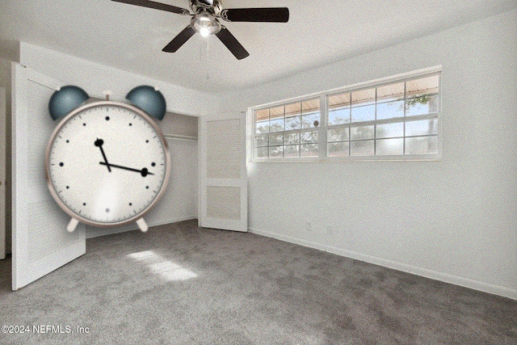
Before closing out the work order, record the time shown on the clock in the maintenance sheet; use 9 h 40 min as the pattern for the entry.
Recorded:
11 h 17 min
